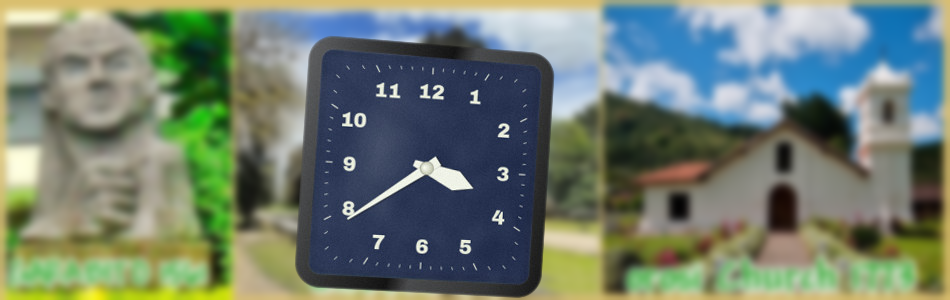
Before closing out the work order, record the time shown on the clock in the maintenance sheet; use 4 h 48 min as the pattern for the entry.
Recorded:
3 h 39 min
